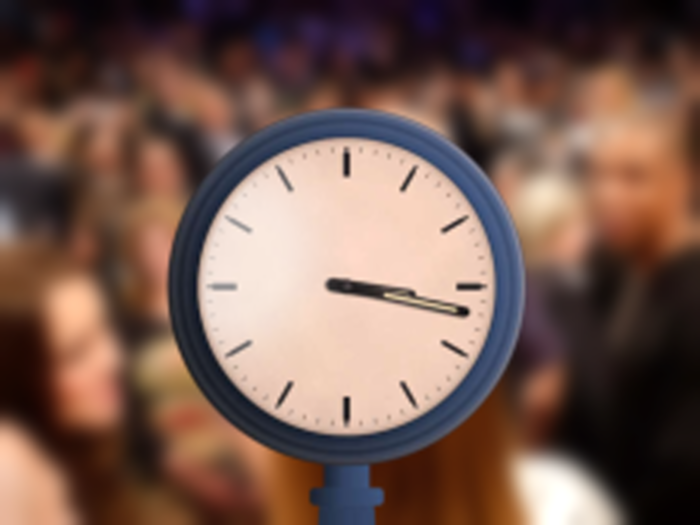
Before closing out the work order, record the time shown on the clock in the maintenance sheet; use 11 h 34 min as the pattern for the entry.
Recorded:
3 h 17 min
